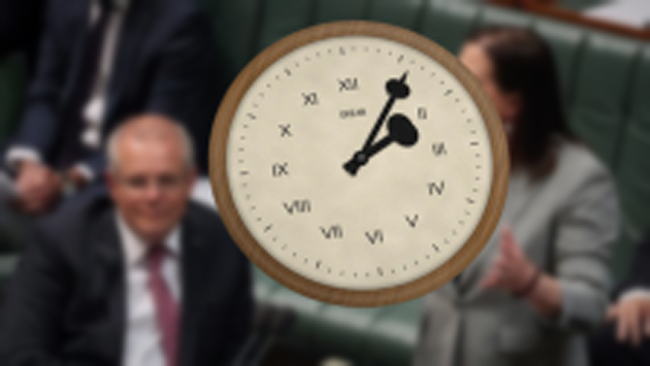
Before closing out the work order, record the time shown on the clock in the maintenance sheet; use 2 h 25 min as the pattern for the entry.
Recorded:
2 h 06 min
